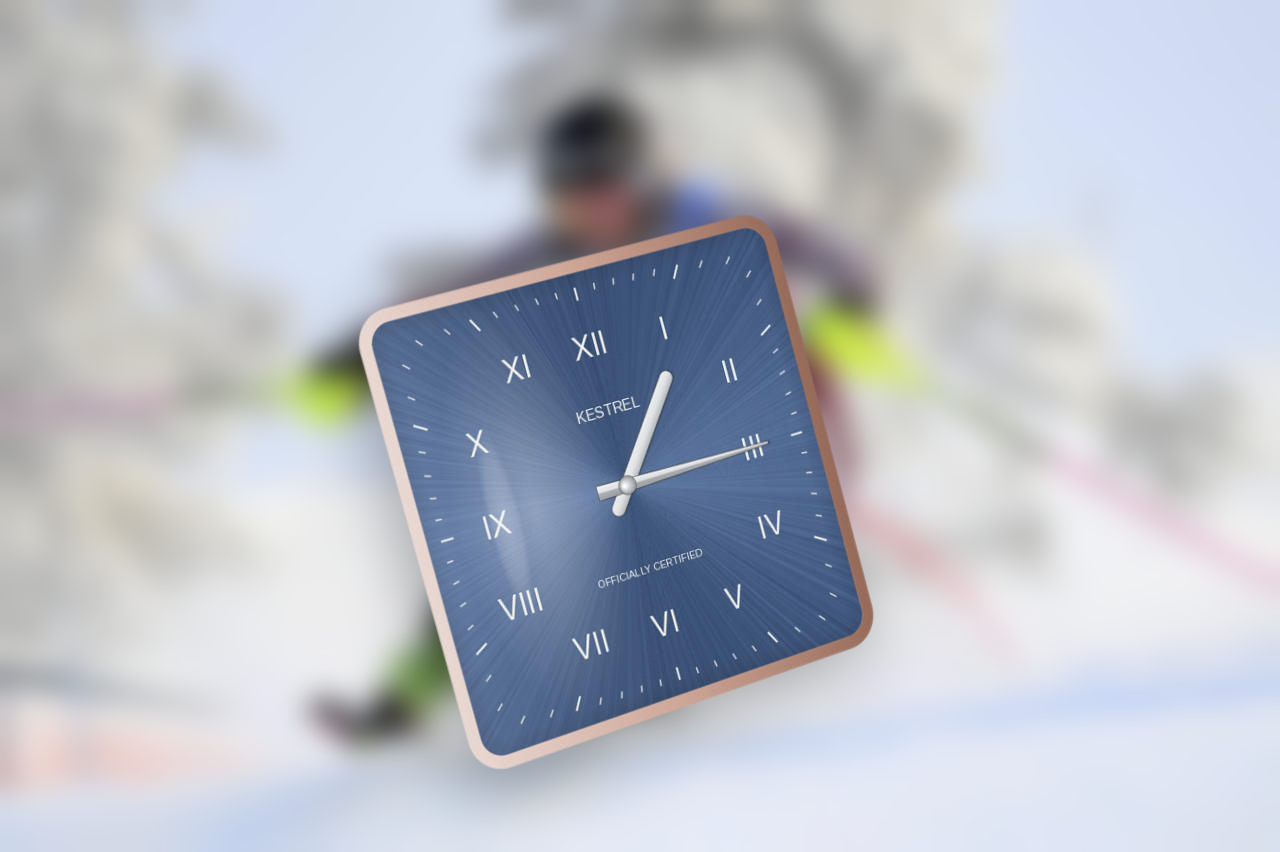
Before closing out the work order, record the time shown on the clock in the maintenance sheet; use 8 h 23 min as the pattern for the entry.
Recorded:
1 h 15 min
